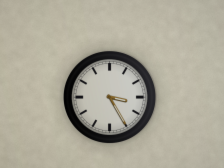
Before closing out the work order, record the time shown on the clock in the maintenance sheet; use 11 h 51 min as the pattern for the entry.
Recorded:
3 h 25 min
